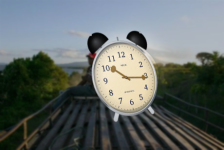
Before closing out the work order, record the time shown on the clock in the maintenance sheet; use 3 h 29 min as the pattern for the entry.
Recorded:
10 h 16 min
